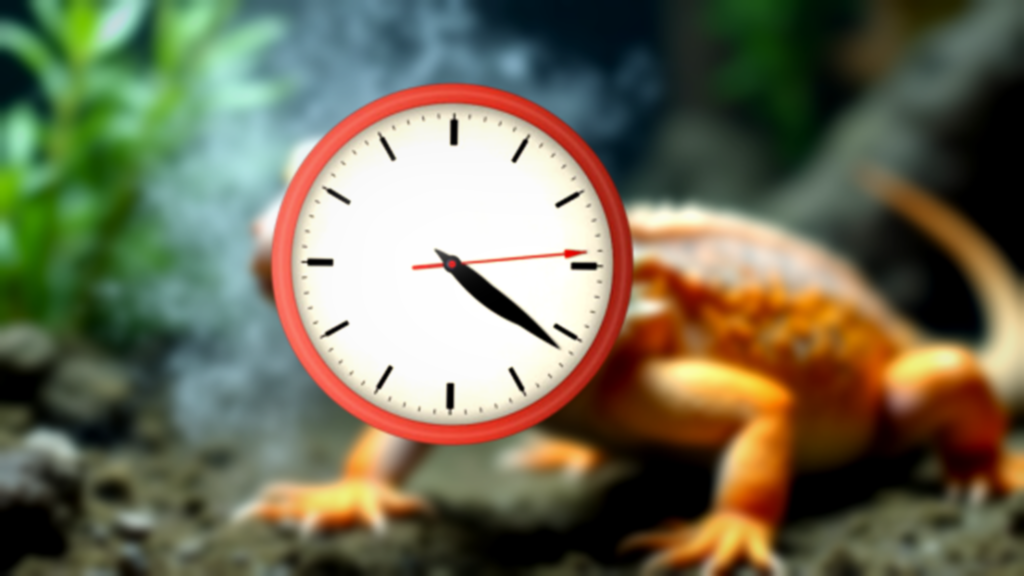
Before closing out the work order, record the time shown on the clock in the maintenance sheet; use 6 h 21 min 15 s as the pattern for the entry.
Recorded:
4 h 21 min 14 s
